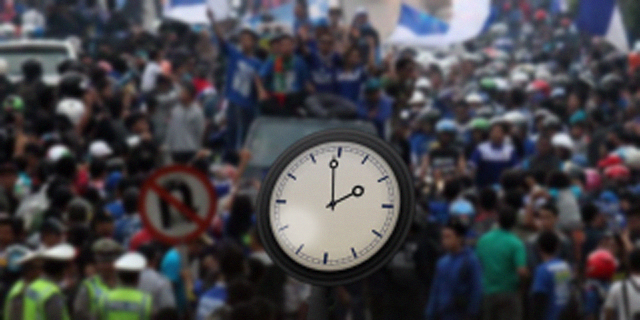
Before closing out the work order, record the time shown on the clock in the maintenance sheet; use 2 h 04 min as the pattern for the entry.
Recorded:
1 h 59 min
